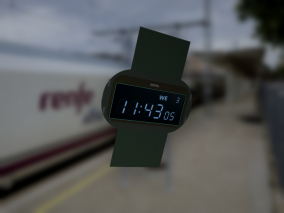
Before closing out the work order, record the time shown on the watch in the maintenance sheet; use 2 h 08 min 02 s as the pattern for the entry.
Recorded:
11 h 43 min 05 s
